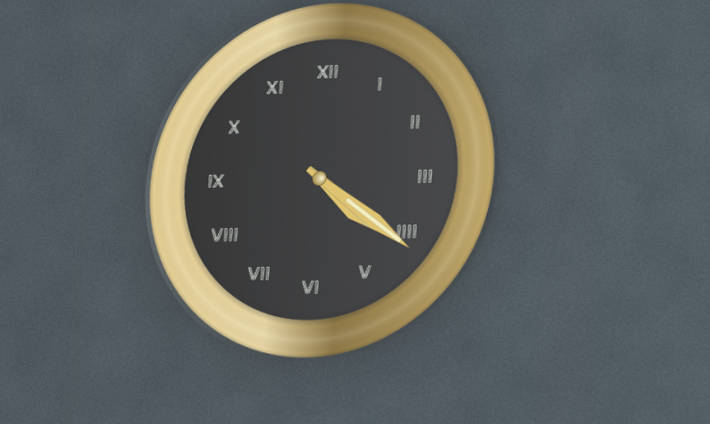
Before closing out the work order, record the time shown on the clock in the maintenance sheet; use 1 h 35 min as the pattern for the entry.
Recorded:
4 h 21 min
